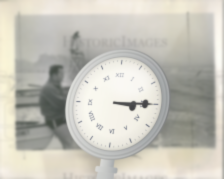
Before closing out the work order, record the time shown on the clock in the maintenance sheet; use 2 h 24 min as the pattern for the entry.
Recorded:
3 h 15 min
